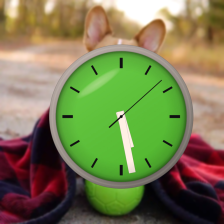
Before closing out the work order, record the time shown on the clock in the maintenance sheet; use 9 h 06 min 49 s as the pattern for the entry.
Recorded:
5 h 28 min 08 s
